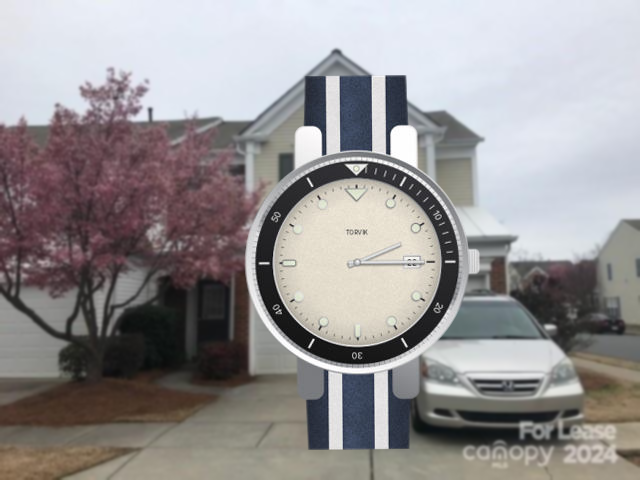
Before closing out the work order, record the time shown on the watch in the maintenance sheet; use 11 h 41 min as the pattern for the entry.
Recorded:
2 h 15 min
